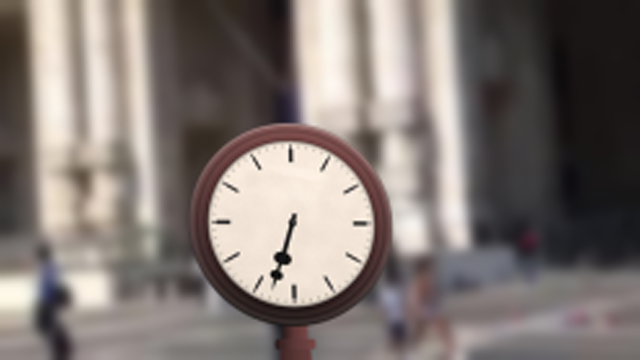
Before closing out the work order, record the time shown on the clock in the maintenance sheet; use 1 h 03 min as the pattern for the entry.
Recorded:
6 h 33 min
